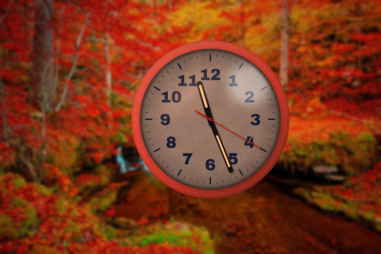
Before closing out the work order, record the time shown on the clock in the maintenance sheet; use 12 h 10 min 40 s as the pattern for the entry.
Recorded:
11 h 26 min 20 s
